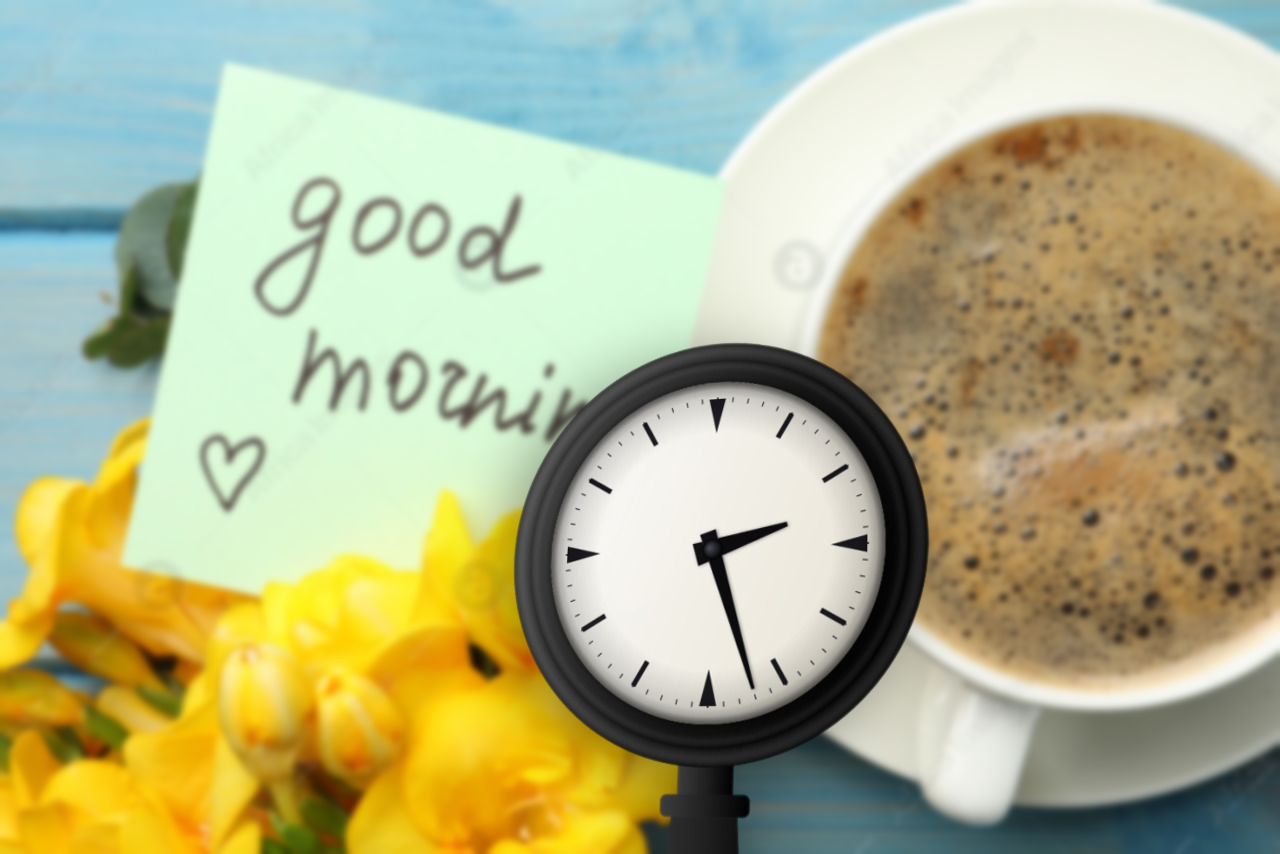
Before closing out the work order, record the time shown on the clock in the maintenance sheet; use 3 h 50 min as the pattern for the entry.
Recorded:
2 h 27 min
